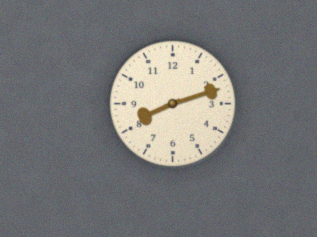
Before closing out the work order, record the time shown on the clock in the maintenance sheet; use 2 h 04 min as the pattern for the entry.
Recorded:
8 h 12 min
